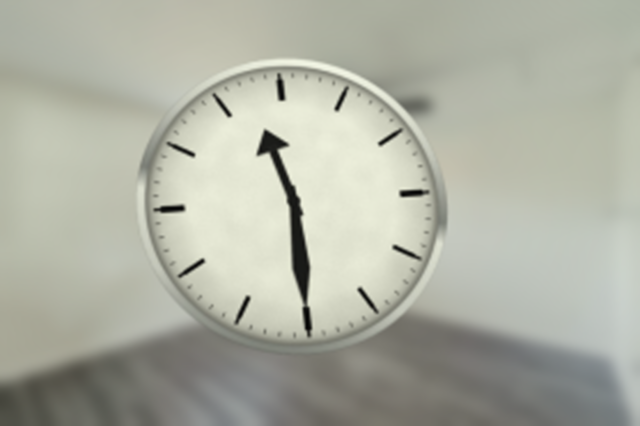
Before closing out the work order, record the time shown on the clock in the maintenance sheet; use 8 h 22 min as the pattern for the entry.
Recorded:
11 h 30 min
